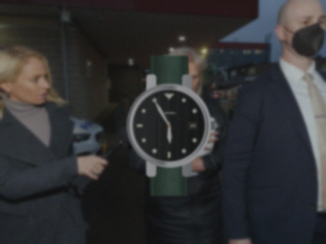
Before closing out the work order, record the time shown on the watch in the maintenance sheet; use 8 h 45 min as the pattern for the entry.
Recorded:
5 h 55 min
